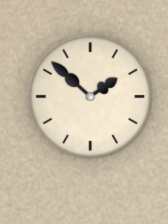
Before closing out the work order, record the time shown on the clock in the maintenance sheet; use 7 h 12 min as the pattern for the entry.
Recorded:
1 h 52 min
